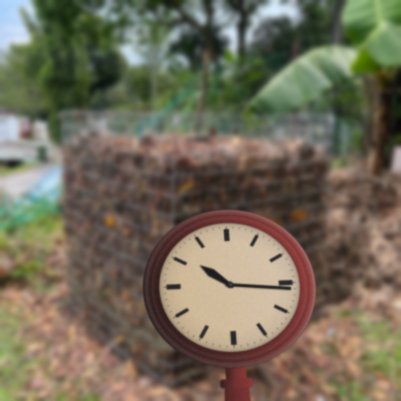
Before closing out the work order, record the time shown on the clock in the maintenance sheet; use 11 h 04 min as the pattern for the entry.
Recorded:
10 h 16 min
